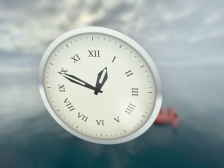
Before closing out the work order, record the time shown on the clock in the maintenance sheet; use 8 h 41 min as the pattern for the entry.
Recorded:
12 h 49 min
